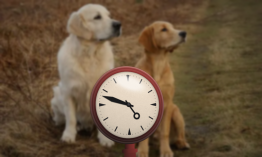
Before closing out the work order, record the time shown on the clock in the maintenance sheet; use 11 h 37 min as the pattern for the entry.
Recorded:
4 h 48 min
